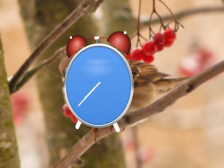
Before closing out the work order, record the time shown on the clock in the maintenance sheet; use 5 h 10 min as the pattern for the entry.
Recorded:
7 h 38 min
